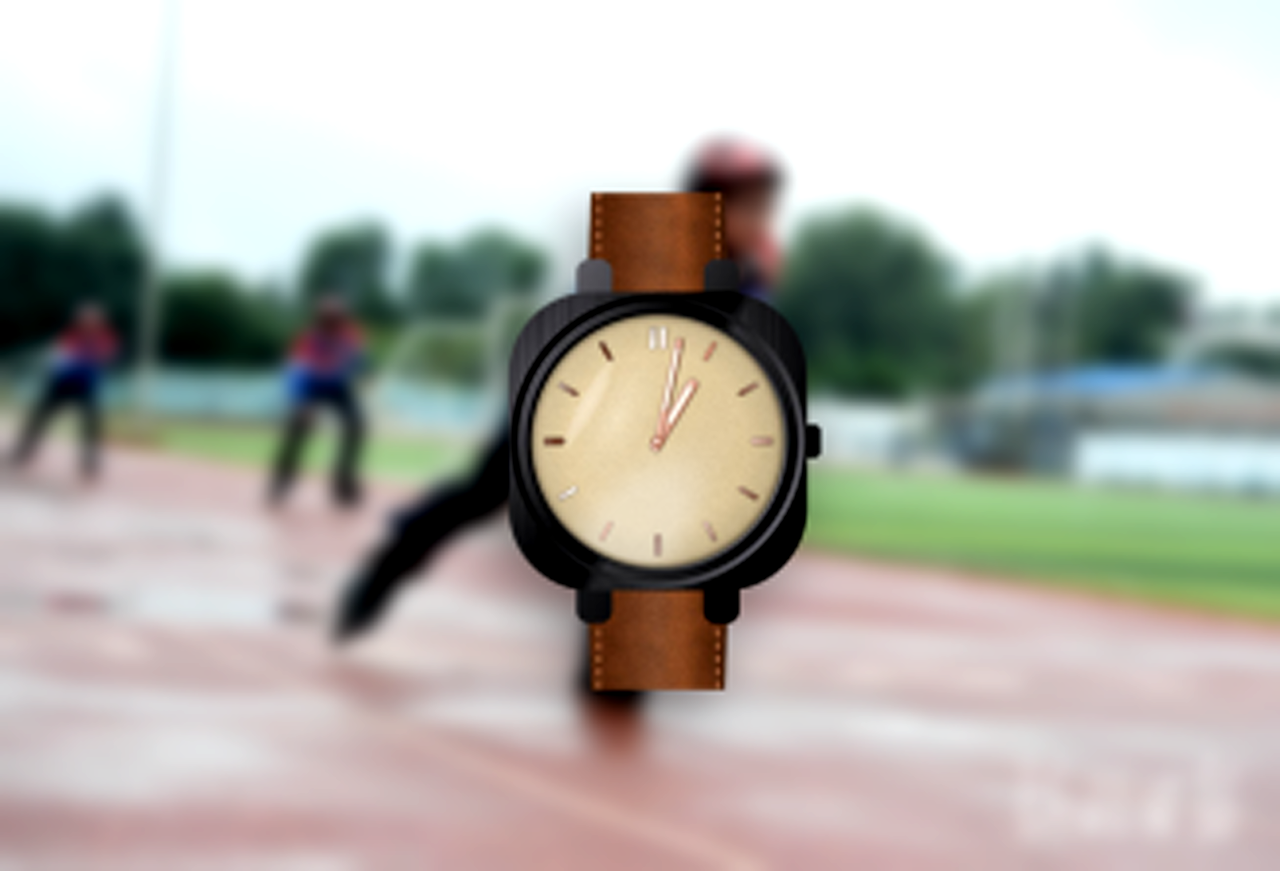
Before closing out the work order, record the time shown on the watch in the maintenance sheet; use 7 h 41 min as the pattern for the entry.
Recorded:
1 h 02 min
